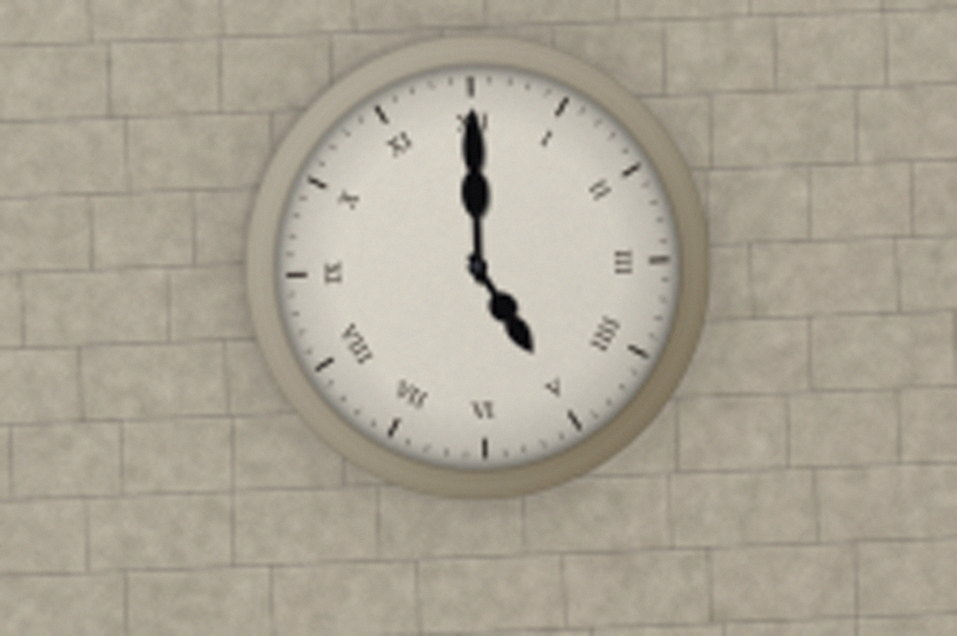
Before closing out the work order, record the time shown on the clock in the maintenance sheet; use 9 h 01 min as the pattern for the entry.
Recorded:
5 h 00 min
